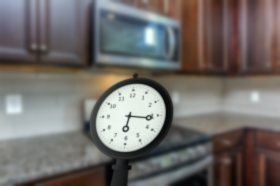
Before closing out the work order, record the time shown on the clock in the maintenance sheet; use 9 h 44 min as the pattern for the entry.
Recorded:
6 h 16 min
